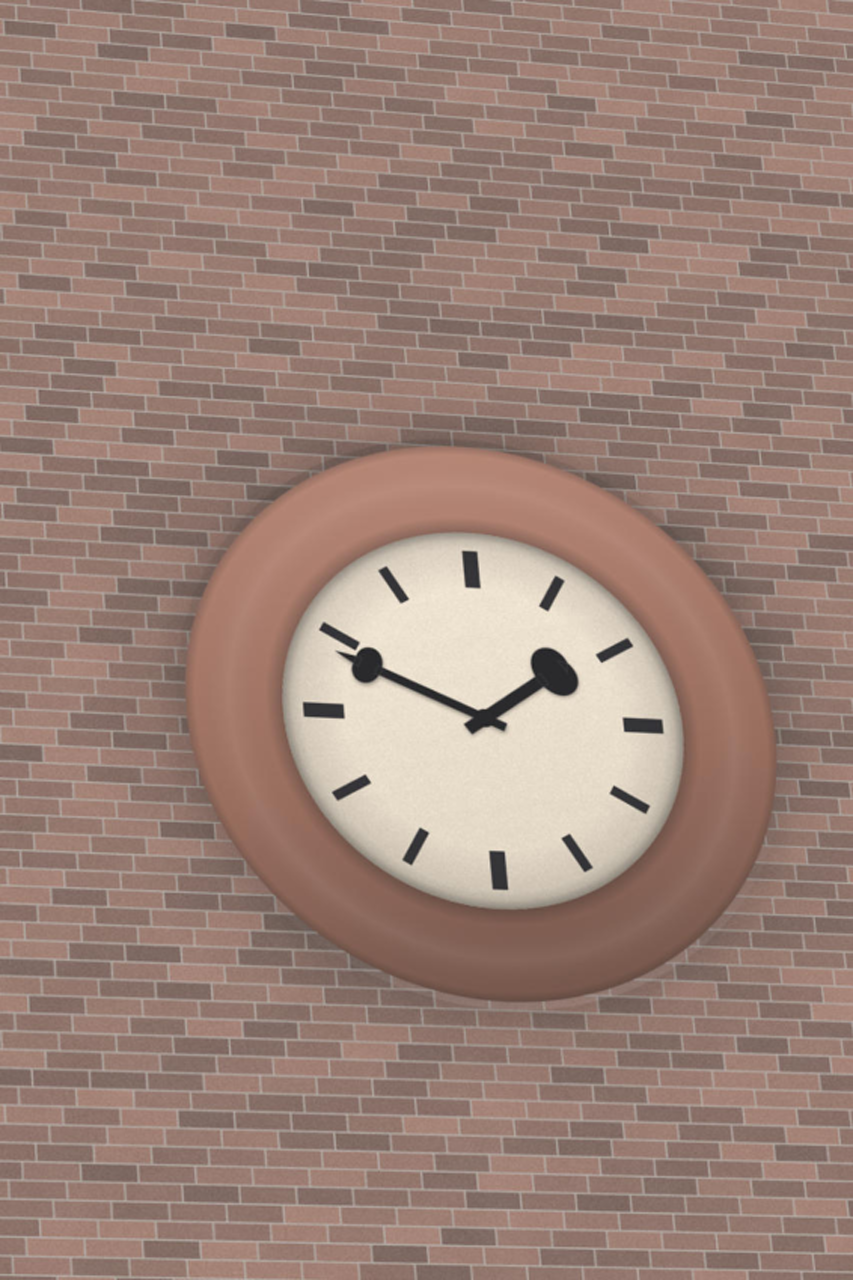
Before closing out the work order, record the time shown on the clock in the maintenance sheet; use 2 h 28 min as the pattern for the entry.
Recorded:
1 h 49 min
